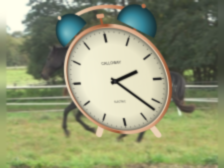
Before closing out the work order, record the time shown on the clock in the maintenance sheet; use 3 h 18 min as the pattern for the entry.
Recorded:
2 h 22 min
